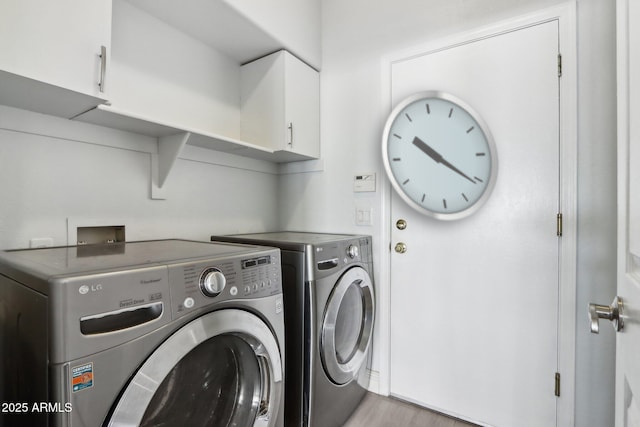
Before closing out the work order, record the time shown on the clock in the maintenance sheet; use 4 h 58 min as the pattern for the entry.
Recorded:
10 h 21 min
